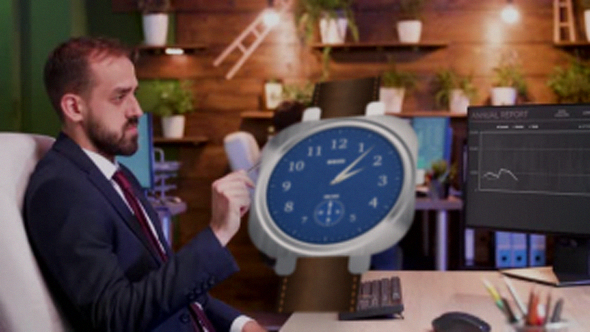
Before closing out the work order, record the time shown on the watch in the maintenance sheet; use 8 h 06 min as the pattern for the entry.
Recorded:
2 h 07 min
